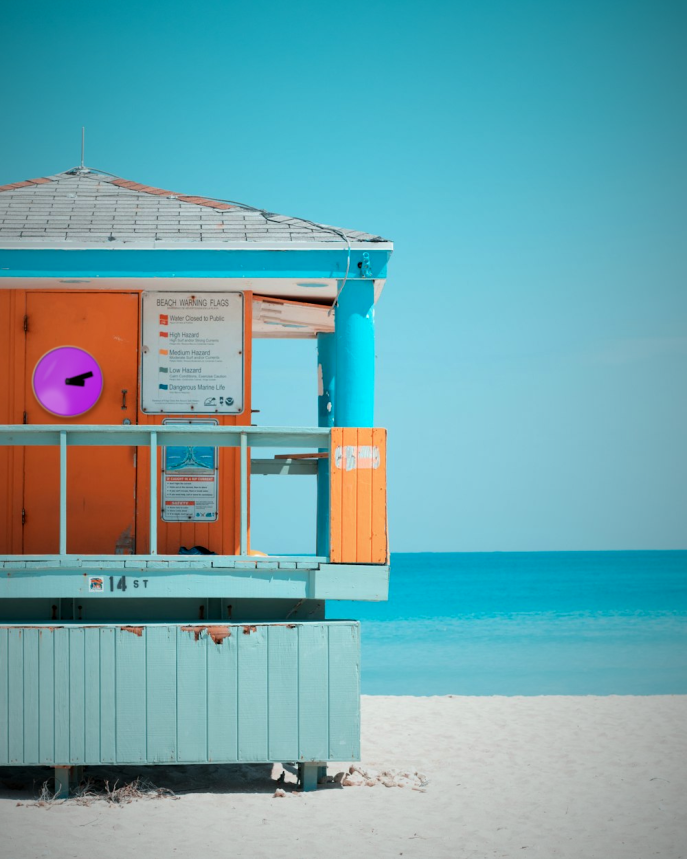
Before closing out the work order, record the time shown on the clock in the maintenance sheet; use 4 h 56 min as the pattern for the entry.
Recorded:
3 h 12 min
